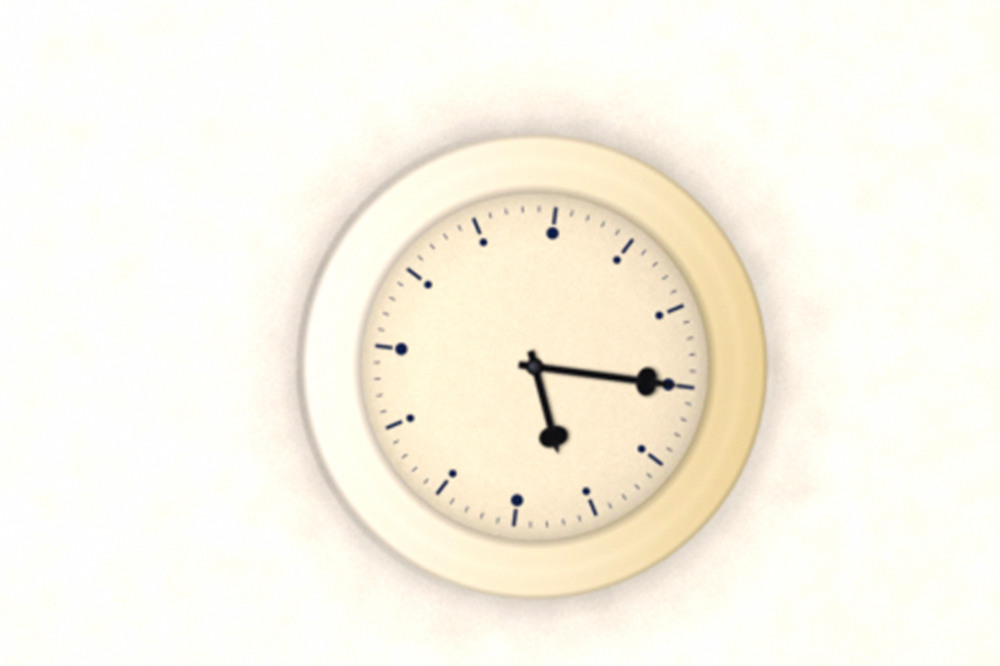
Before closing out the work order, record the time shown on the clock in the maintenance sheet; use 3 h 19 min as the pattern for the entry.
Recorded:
5 h 15 min
